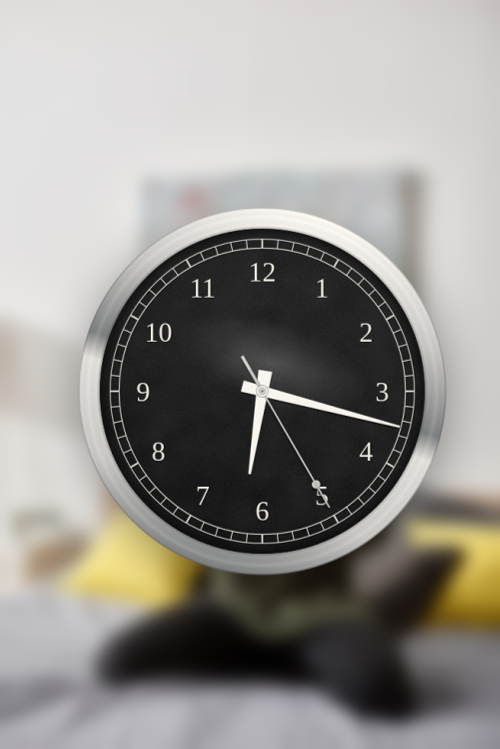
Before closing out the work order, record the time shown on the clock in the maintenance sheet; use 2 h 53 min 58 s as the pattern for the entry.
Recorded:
6 h 17 min 25 s
